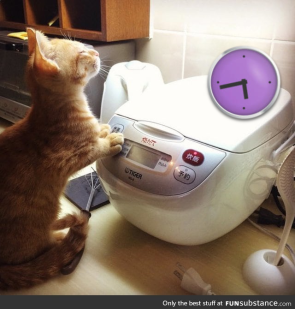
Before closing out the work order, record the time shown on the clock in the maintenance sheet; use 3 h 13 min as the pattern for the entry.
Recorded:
5 h 43 min
